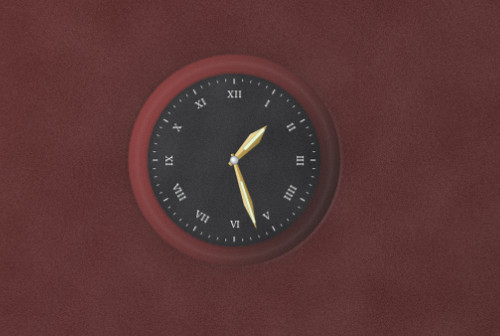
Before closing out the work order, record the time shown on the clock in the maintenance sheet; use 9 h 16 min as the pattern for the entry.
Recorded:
1 h 27 min
